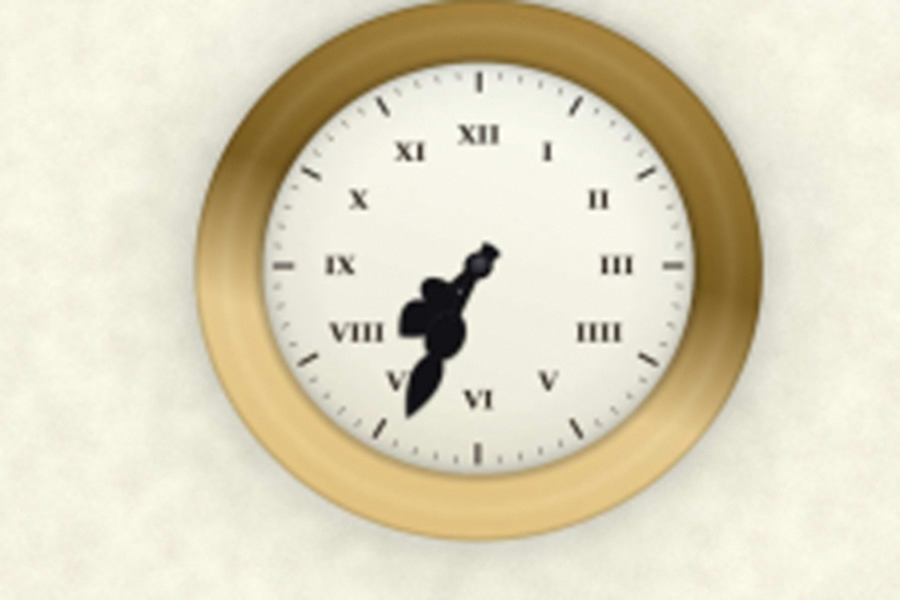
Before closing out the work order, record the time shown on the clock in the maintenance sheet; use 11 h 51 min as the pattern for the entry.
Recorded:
7 h 34 min
